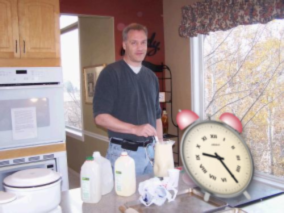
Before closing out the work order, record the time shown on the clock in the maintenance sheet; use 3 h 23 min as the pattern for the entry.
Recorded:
9 h 25 min
